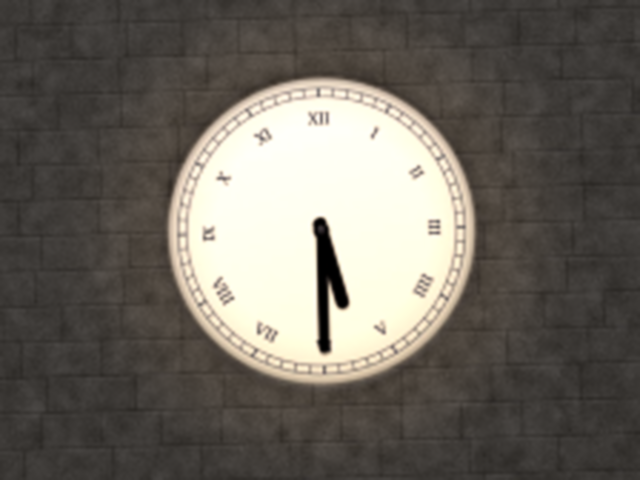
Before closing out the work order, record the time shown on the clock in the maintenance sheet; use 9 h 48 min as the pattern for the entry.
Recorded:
5 h 30 min
